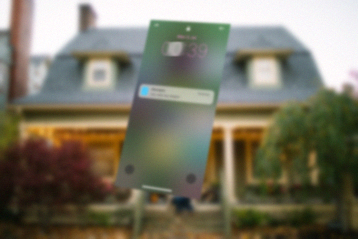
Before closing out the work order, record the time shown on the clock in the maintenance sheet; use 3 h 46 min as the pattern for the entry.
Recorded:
0 h 39 min
